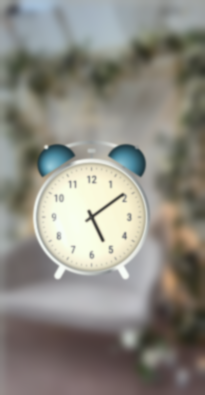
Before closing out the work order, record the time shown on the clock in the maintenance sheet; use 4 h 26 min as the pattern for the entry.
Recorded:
5 h 09 min
